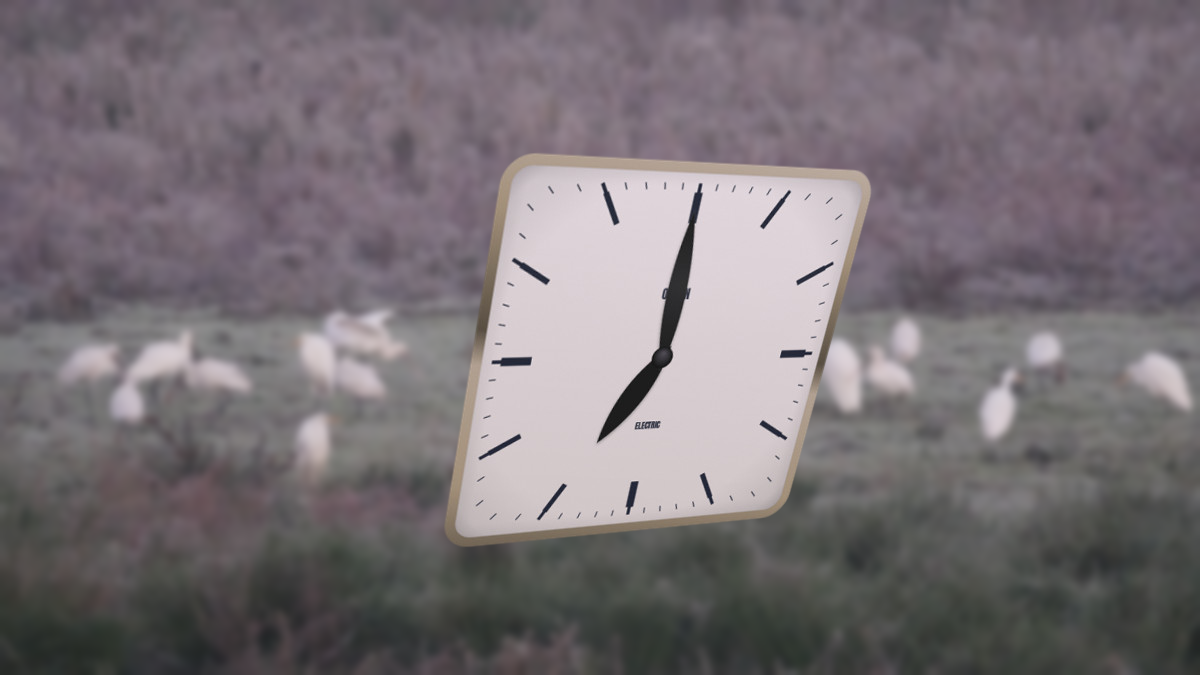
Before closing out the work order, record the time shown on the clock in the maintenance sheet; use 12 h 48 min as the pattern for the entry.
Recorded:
7 h 00 min
